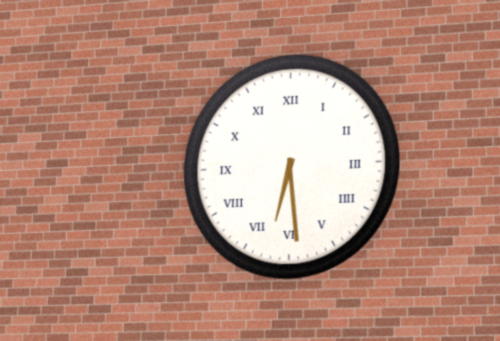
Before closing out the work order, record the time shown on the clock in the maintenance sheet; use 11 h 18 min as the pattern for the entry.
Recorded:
6 h 29 min
